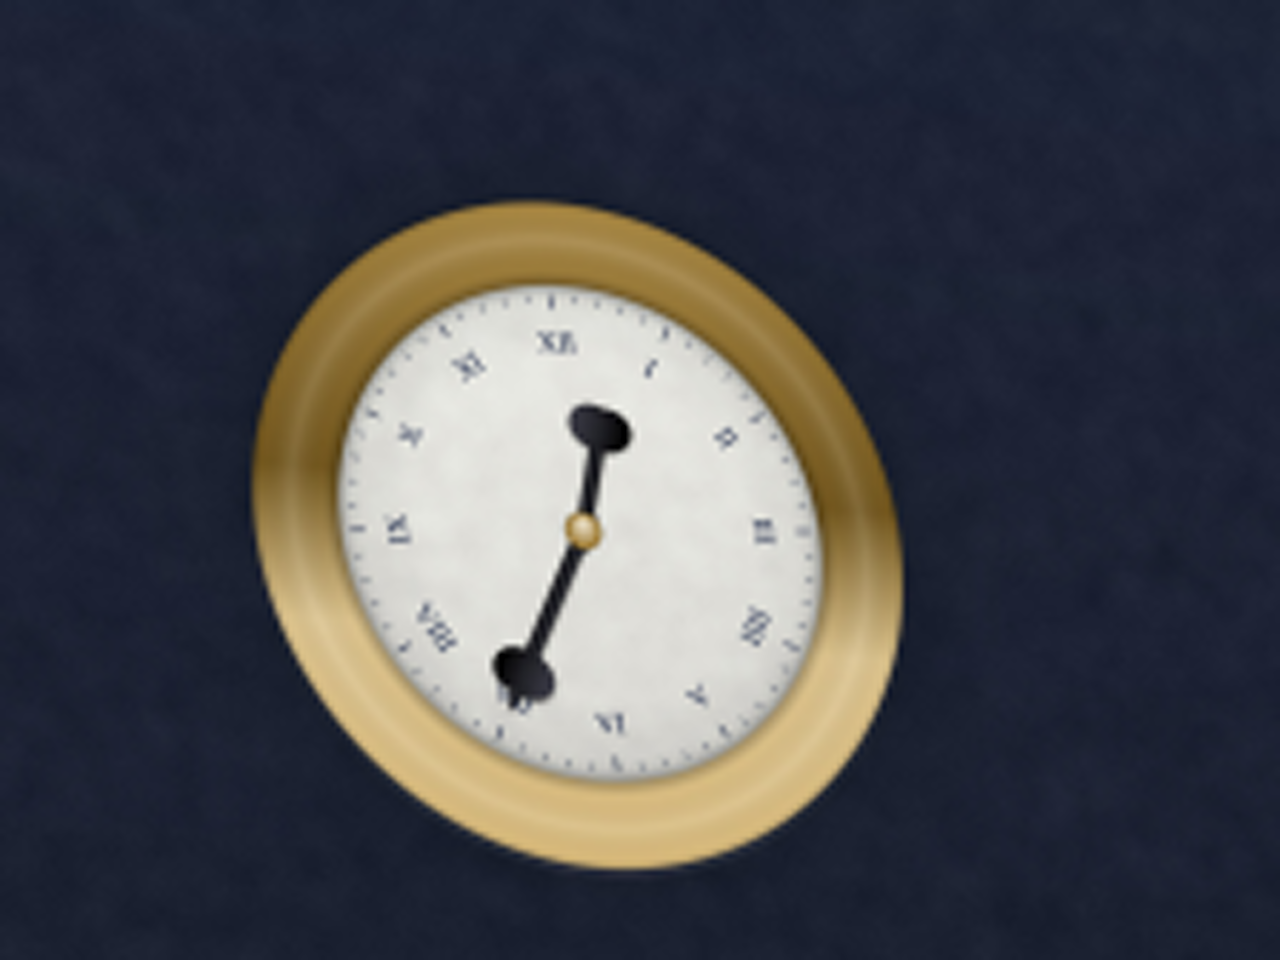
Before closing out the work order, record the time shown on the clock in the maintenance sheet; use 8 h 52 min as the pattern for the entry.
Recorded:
12 h 35 min
